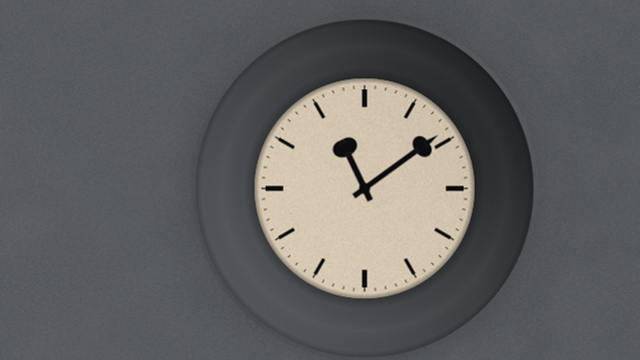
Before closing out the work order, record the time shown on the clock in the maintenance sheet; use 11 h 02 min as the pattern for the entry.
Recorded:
11 h 09 min
